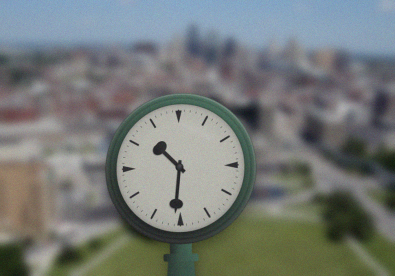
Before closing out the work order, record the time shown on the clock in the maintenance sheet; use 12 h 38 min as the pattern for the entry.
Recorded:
10 h 31 min
